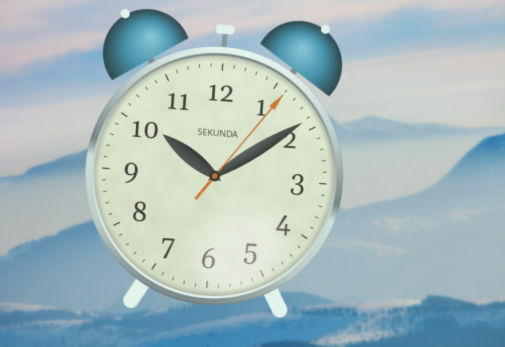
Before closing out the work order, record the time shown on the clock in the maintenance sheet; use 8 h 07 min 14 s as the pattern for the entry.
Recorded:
10 h 09 min 06 s
